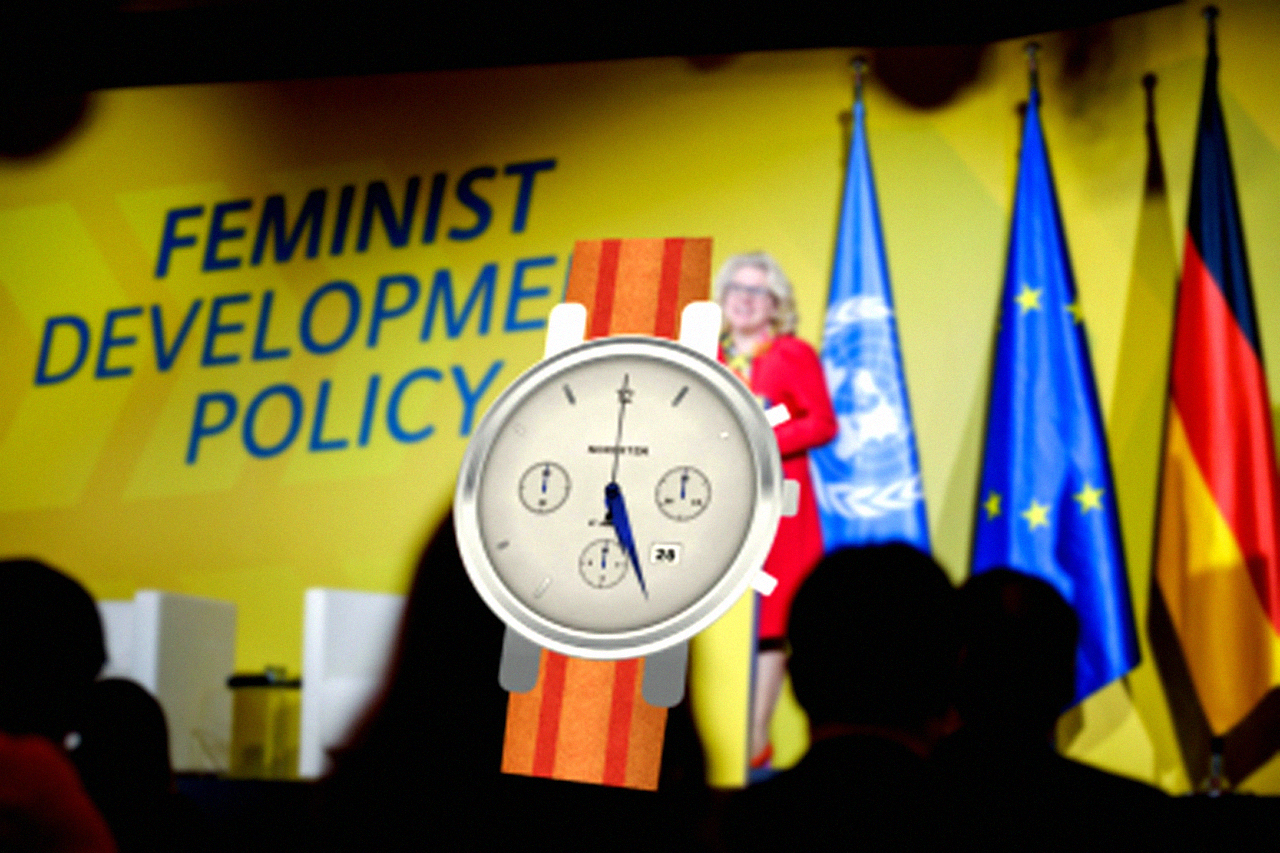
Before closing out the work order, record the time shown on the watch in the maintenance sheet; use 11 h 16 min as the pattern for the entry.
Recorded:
5 h 26 min
